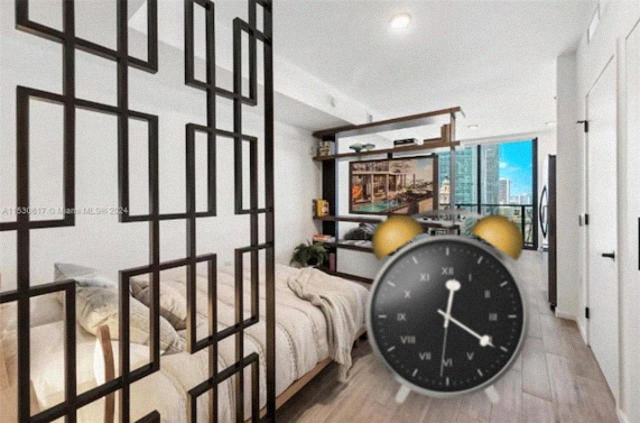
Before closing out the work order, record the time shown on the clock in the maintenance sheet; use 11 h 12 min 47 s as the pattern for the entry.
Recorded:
12 h 20 min 31 s
